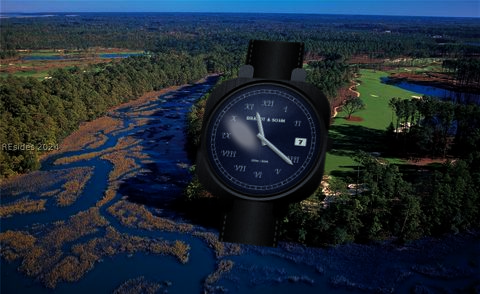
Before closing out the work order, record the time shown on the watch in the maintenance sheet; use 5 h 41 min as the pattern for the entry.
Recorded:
11 h 21 min
